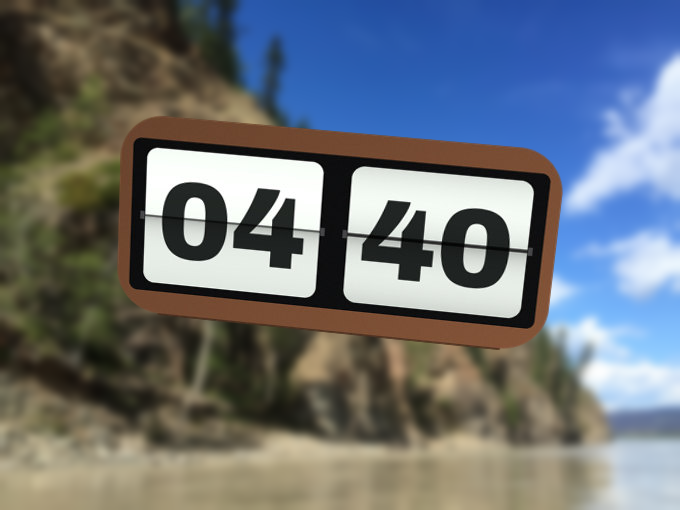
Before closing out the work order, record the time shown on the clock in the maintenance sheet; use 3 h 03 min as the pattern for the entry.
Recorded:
4 h 40 min
